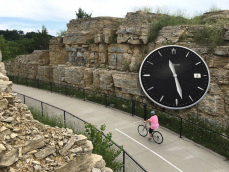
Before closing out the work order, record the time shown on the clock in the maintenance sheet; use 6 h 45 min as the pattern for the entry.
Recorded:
11 h 28 min
